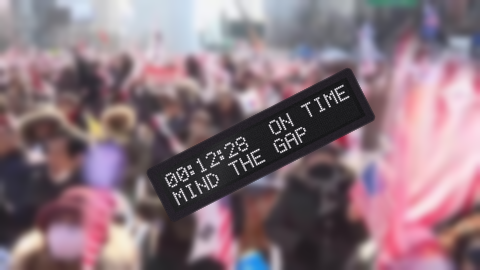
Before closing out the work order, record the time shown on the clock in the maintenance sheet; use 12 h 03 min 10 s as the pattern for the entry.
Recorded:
0 h 12 min 28 s
